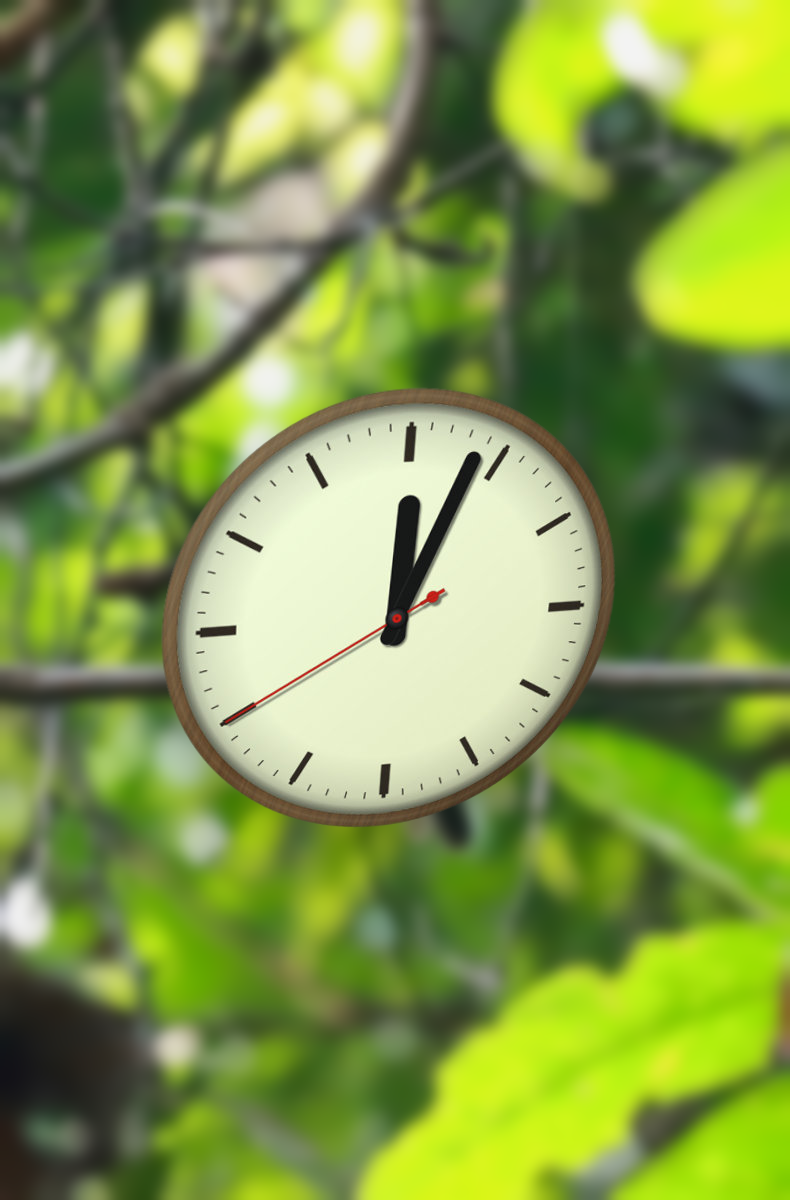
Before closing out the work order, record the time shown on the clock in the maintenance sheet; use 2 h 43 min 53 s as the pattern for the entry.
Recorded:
12 h 03 min 40 s
